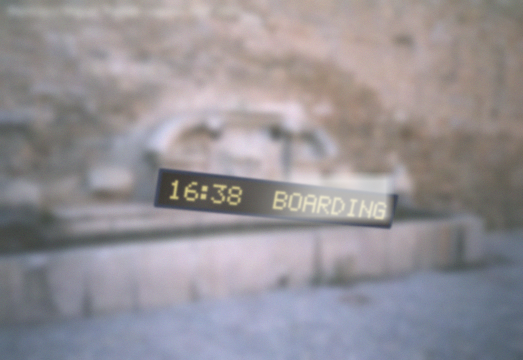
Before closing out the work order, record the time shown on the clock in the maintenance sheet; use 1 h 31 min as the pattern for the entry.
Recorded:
16 h 38 min
